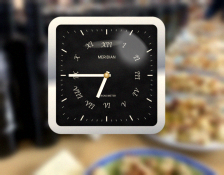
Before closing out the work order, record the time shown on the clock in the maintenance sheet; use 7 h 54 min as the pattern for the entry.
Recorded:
6 h 45 min
